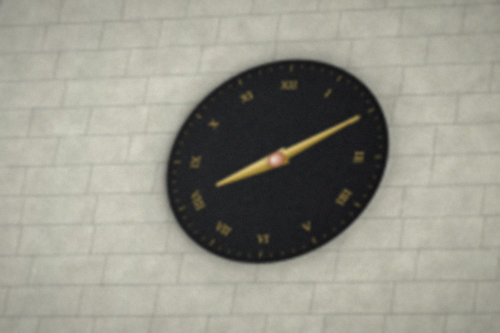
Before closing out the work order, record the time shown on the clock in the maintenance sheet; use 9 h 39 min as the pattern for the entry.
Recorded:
8 h 10 min
